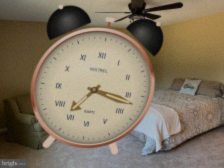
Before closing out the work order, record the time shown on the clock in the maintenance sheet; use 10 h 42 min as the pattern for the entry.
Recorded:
7 h 17 min
